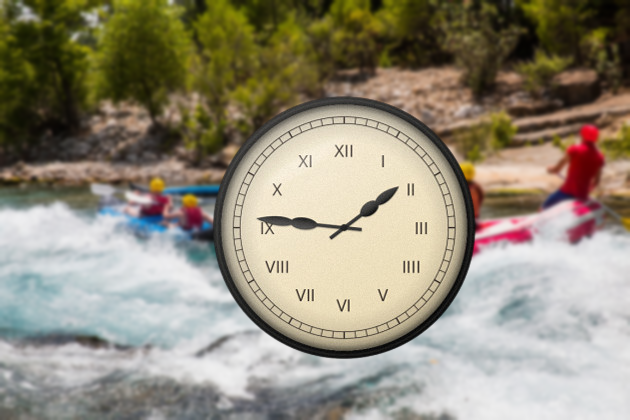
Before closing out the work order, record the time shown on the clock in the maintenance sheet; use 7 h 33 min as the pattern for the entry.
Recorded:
1 h 46 min
